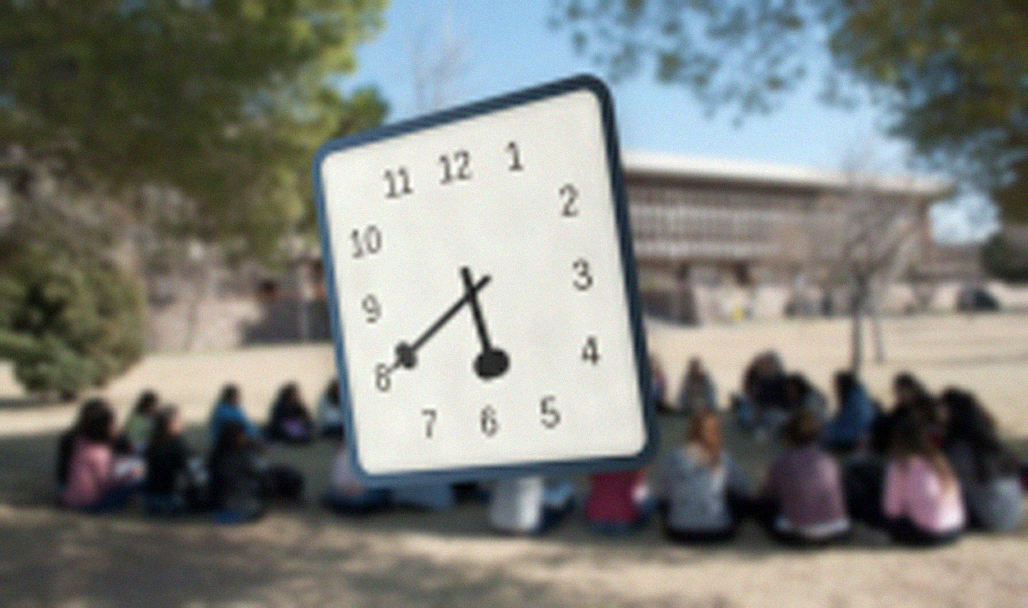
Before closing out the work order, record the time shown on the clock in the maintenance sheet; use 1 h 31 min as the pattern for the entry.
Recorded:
5 h 40 min
